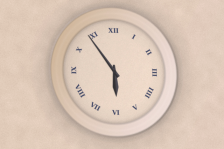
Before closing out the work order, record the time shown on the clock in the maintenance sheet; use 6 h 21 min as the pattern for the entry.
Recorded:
5 h 54 min
